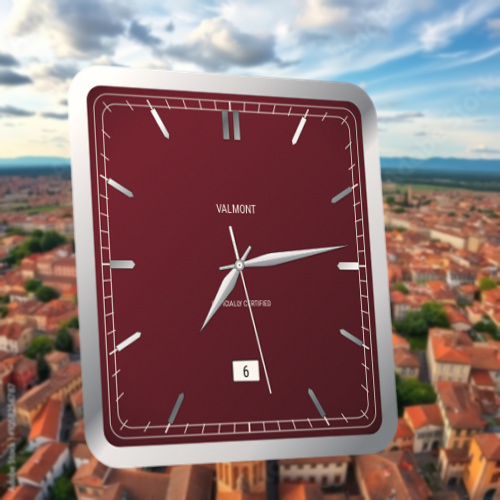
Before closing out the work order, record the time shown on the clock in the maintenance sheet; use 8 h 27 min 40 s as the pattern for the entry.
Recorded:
7 h 13 min 28 s
